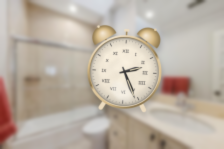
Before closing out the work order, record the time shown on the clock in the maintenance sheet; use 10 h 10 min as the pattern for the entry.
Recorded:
2 h 26 min
